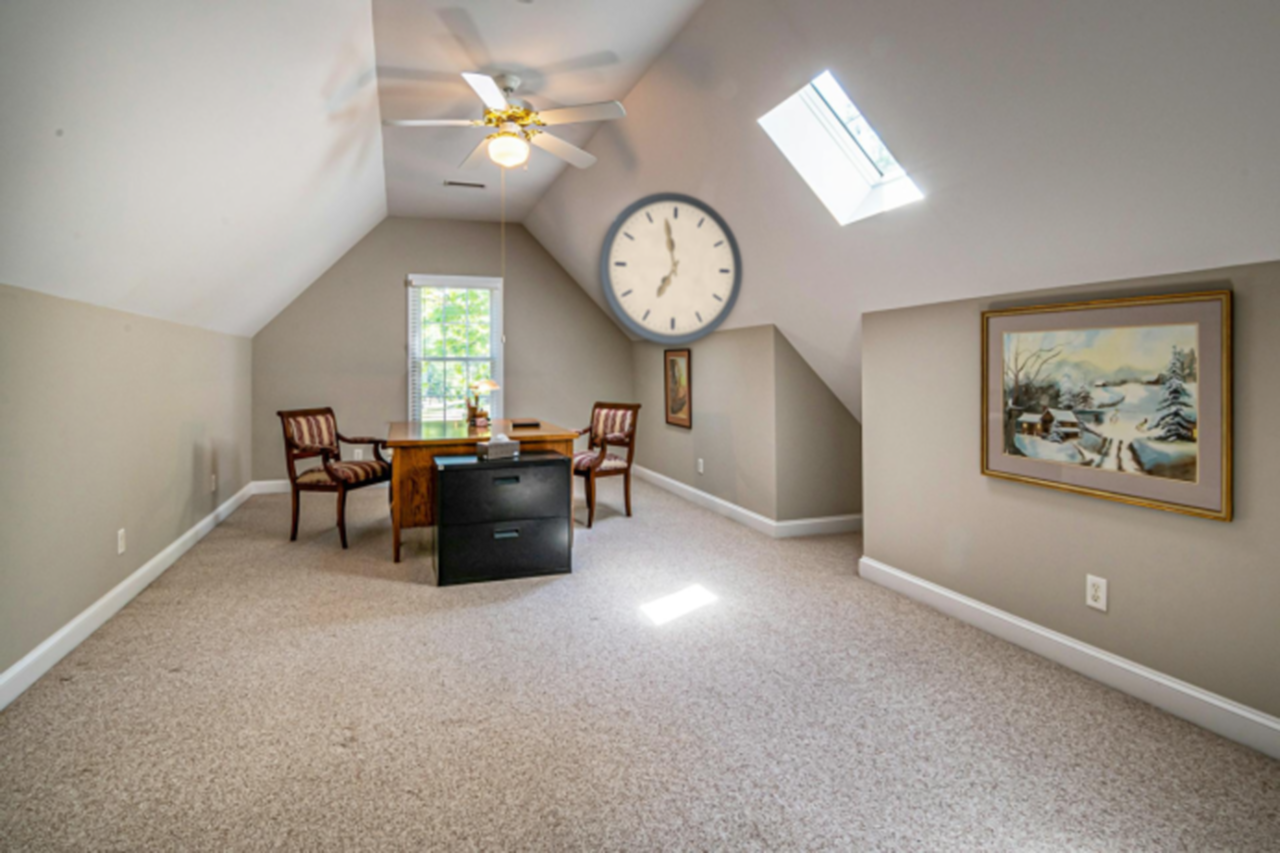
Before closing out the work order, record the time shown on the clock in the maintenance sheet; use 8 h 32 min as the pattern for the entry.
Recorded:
6 h 58 min
